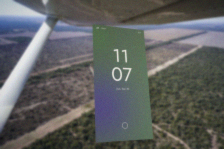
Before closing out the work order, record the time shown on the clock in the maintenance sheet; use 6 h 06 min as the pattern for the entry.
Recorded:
11 h 07 min
